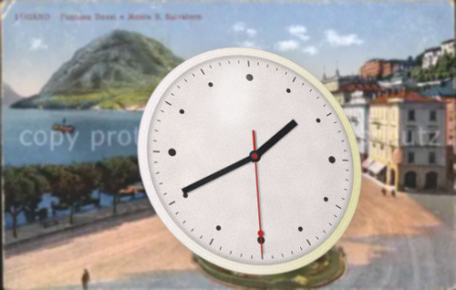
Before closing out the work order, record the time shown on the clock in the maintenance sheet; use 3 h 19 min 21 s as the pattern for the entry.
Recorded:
1 h 40 min 30 s
